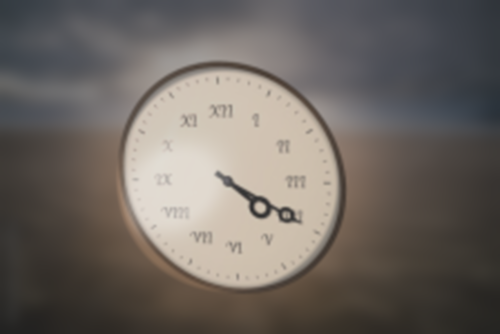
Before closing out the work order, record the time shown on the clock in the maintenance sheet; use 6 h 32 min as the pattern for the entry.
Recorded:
4 h 20 min
